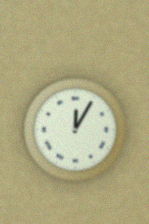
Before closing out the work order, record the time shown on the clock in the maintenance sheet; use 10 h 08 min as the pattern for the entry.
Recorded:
12 h 05 min
